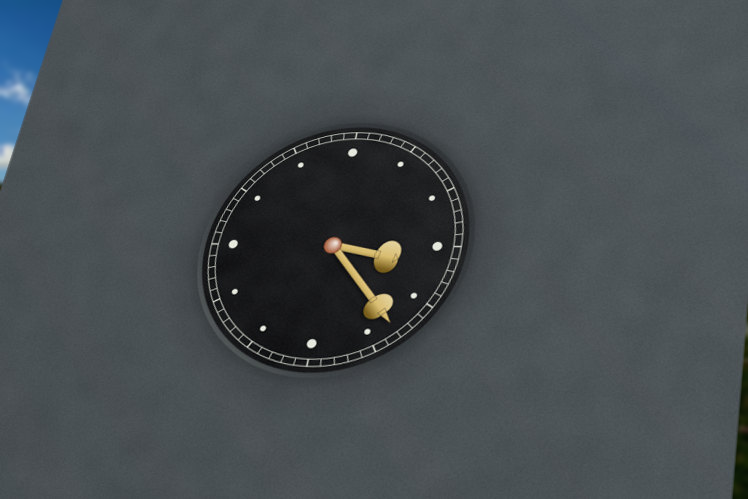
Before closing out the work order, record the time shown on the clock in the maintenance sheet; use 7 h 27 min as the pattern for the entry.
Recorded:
3 h 23 min
